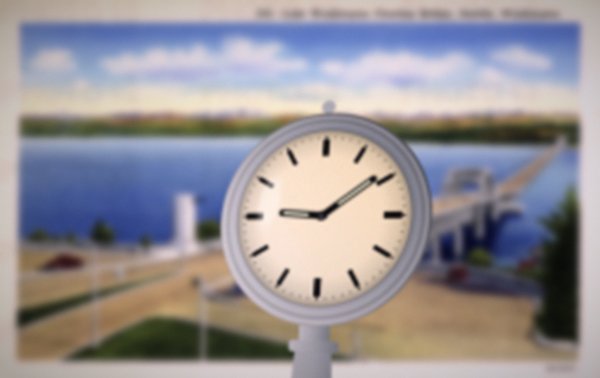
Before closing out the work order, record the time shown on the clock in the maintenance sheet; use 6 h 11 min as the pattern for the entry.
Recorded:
9 h 09 min
